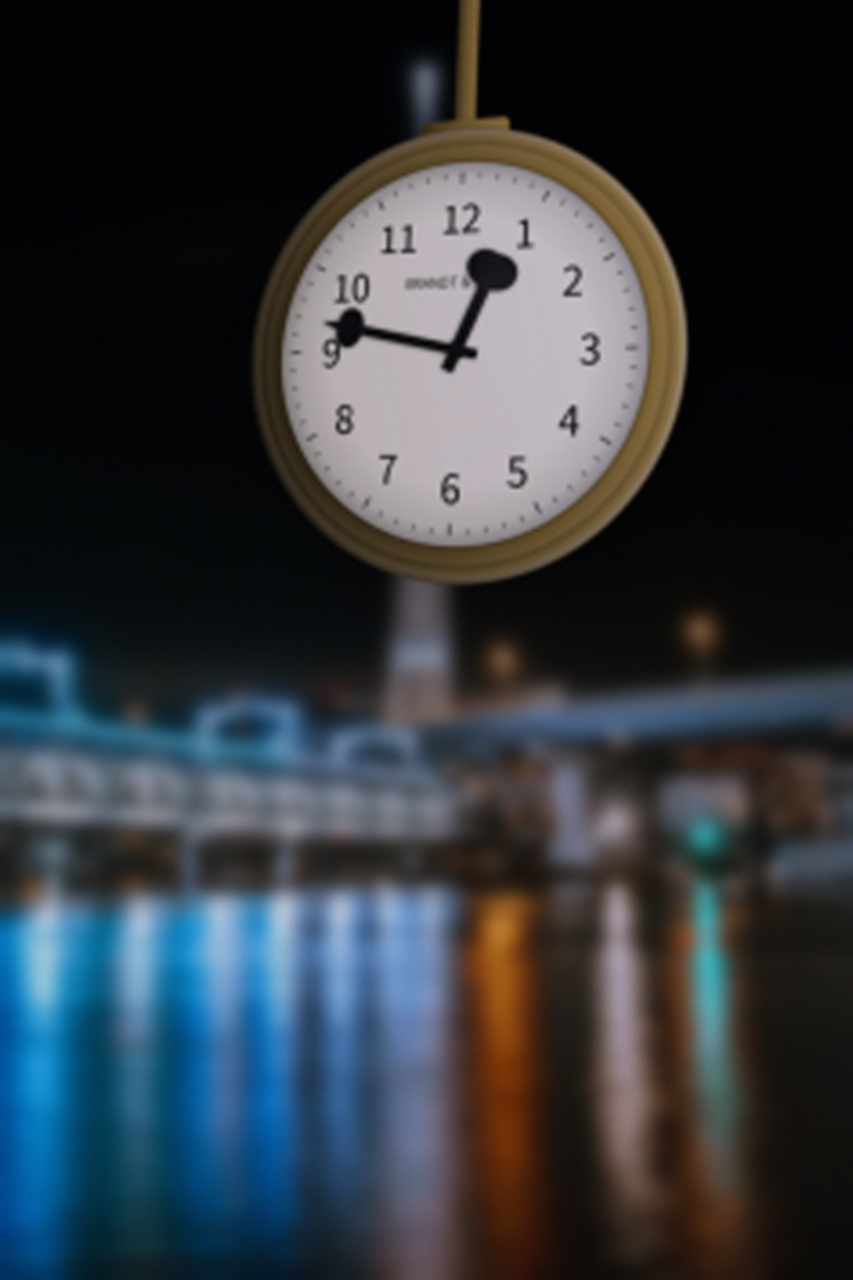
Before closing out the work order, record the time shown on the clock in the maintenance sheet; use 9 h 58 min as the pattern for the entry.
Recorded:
12 h 47 min
